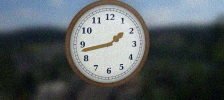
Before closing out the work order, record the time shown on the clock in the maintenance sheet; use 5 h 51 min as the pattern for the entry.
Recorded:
1 h 43 min
